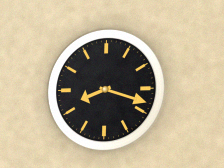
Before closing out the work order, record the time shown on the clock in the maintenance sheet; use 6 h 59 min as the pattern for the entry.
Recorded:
8 h 18 min
